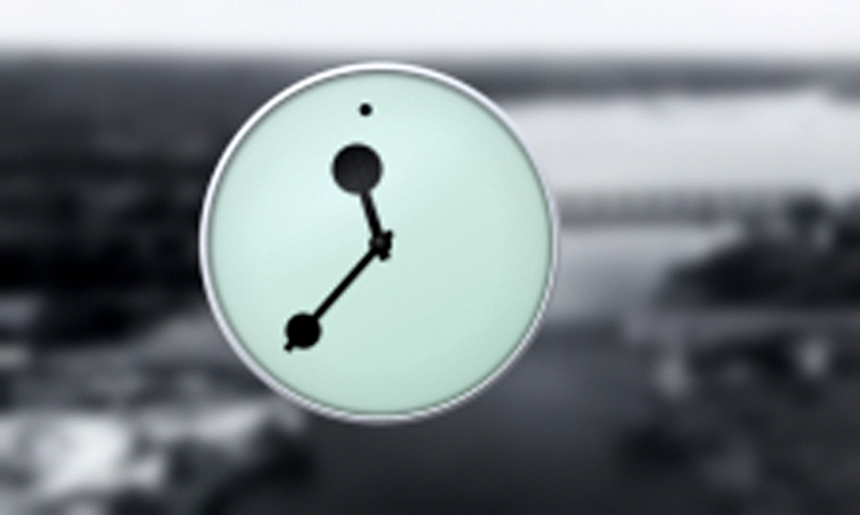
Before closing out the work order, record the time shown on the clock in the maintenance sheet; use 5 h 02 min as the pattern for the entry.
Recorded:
11 h 38 min
